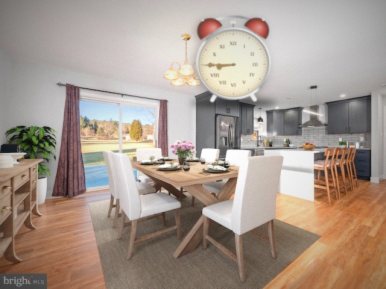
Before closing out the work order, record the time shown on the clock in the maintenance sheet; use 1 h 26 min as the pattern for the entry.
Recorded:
8 h 45 min
